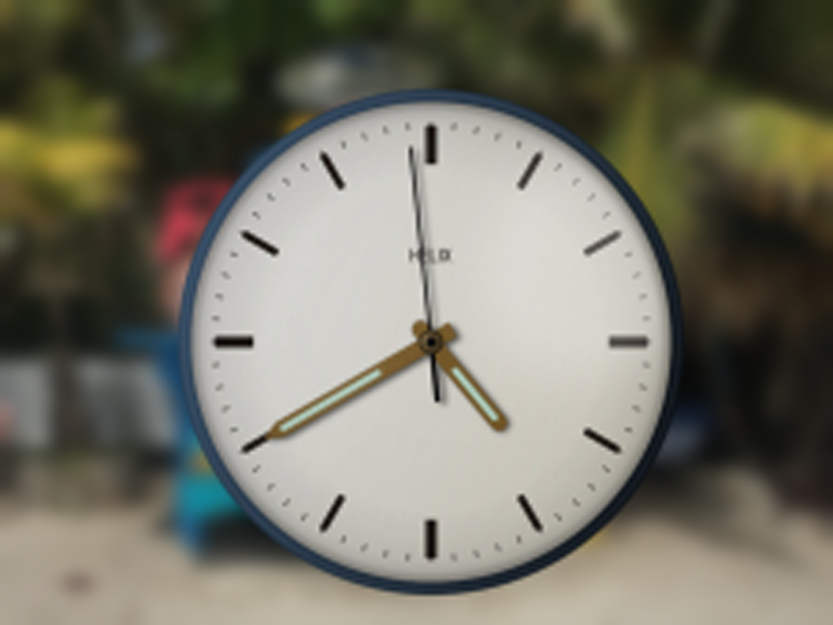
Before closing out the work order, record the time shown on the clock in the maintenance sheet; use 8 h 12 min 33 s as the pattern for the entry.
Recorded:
4 h 39 min 59 s
